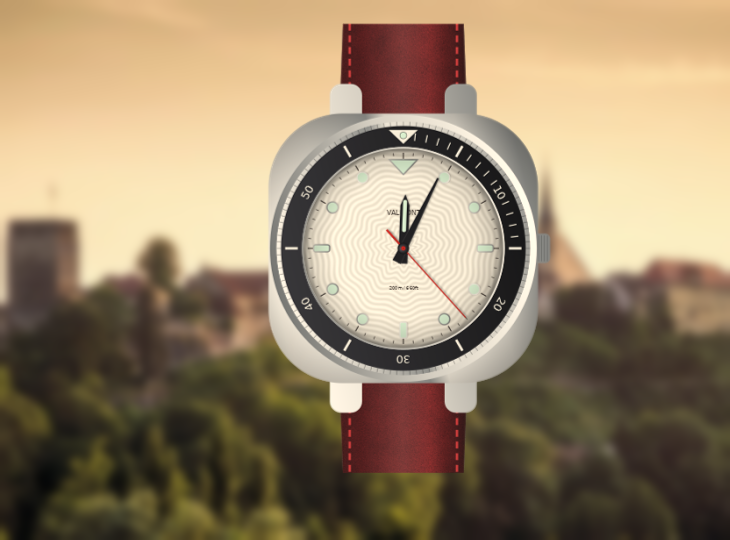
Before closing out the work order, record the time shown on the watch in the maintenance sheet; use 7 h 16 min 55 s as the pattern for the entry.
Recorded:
12 h 04 min 23 s
